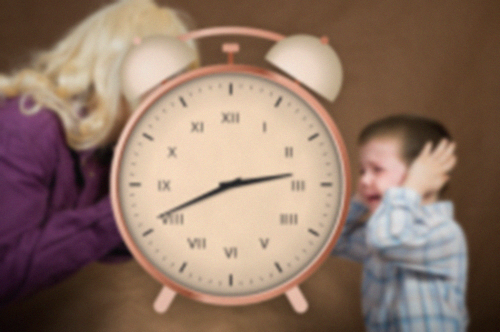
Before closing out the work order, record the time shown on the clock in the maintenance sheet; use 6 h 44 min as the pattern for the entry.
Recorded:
2 h 41 min
